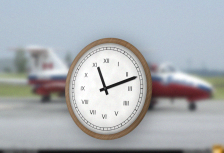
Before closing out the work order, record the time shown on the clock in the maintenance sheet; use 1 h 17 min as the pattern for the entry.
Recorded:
11 h 12 min
